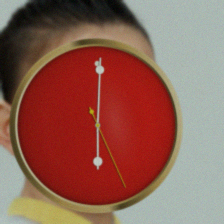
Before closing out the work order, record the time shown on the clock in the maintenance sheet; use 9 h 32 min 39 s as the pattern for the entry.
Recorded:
6 h 00 min 26 s
